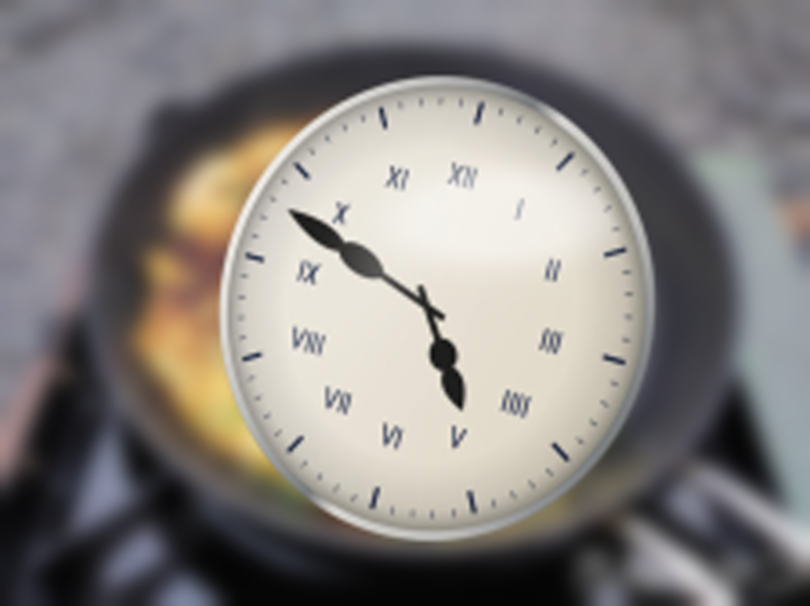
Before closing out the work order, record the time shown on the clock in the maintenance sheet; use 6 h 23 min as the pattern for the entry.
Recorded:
4 h 48 min
